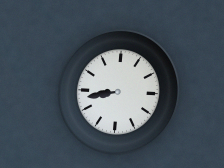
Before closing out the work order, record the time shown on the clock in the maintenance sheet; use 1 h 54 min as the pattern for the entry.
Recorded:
8 h 43 min
